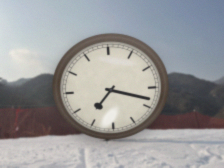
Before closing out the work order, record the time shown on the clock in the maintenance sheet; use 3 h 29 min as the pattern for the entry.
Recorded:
7 h 18 min
